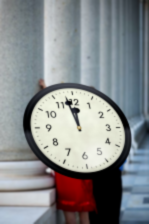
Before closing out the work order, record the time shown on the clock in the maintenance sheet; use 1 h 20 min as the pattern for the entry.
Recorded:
11 h 58 min
